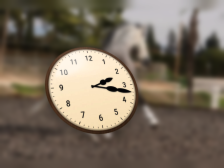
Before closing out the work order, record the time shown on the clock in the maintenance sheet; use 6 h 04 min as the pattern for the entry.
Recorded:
2 h 17 min
